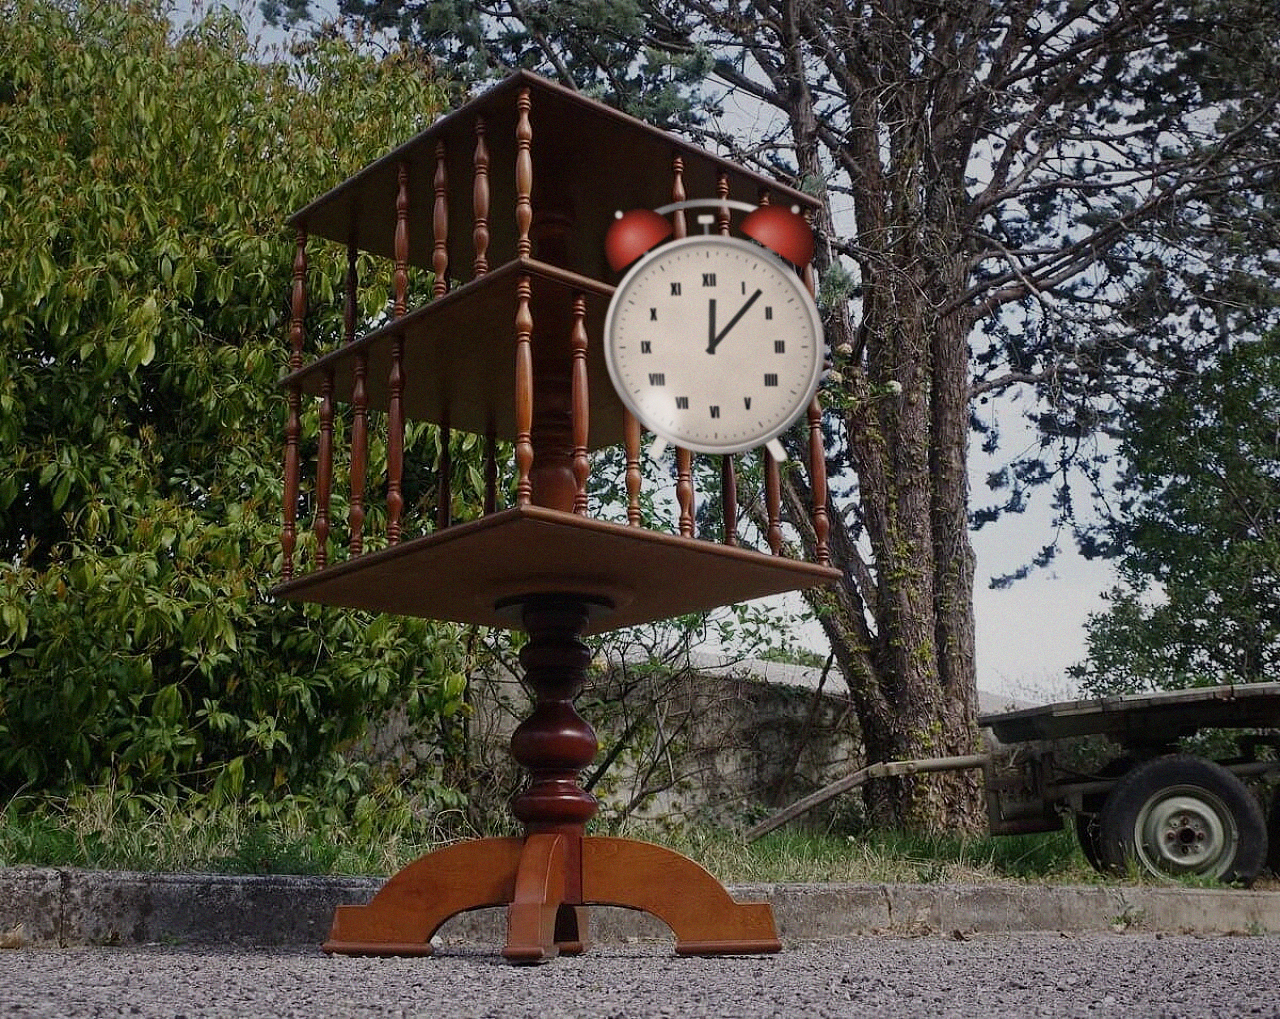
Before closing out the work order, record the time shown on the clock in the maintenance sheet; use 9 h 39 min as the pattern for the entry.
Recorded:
12 h 07 min
